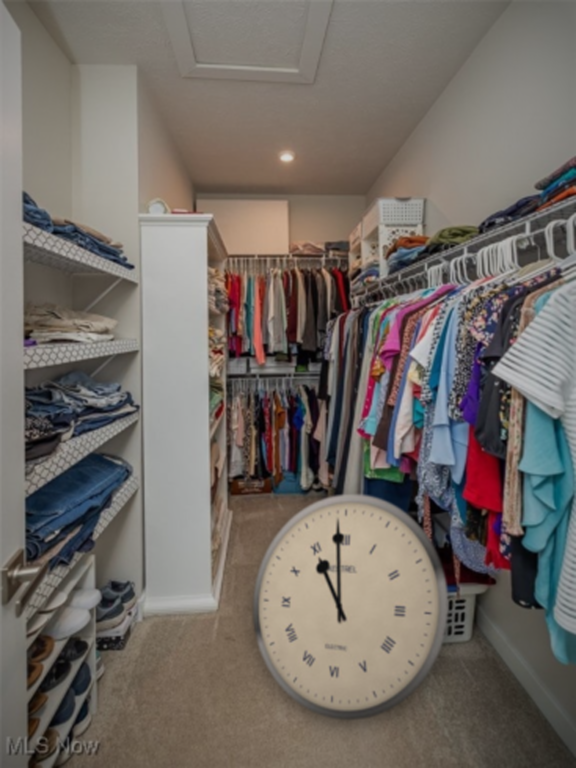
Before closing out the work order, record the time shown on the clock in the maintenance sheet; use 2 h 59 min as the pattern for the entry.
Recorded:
10 h 59 min
